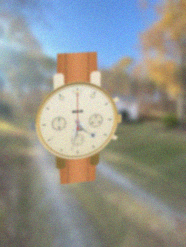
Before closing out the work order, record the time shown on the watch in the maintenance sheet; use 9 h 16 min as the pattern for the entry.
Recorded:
4 h 32 min
